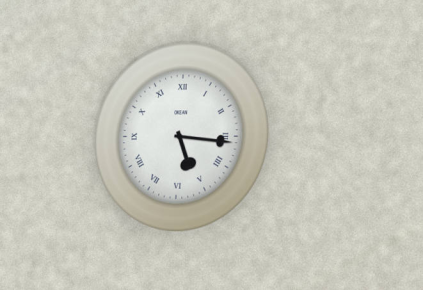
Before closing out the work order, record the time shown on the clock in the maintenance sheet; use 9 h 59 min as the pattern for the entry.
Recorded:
5 h 16 min
